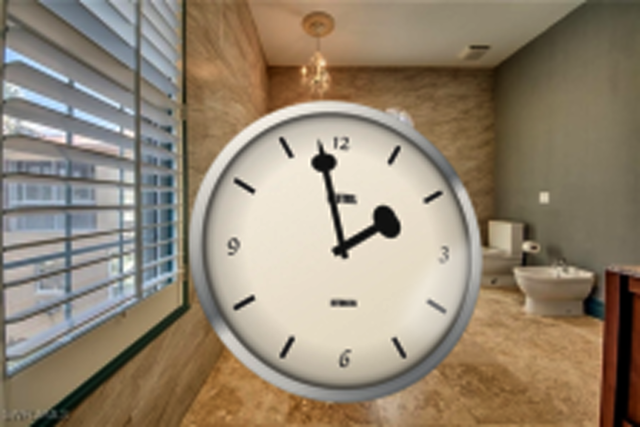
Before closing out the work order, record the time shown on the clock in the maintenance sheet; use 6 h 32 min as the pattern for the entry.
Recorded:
1 h 58 min
